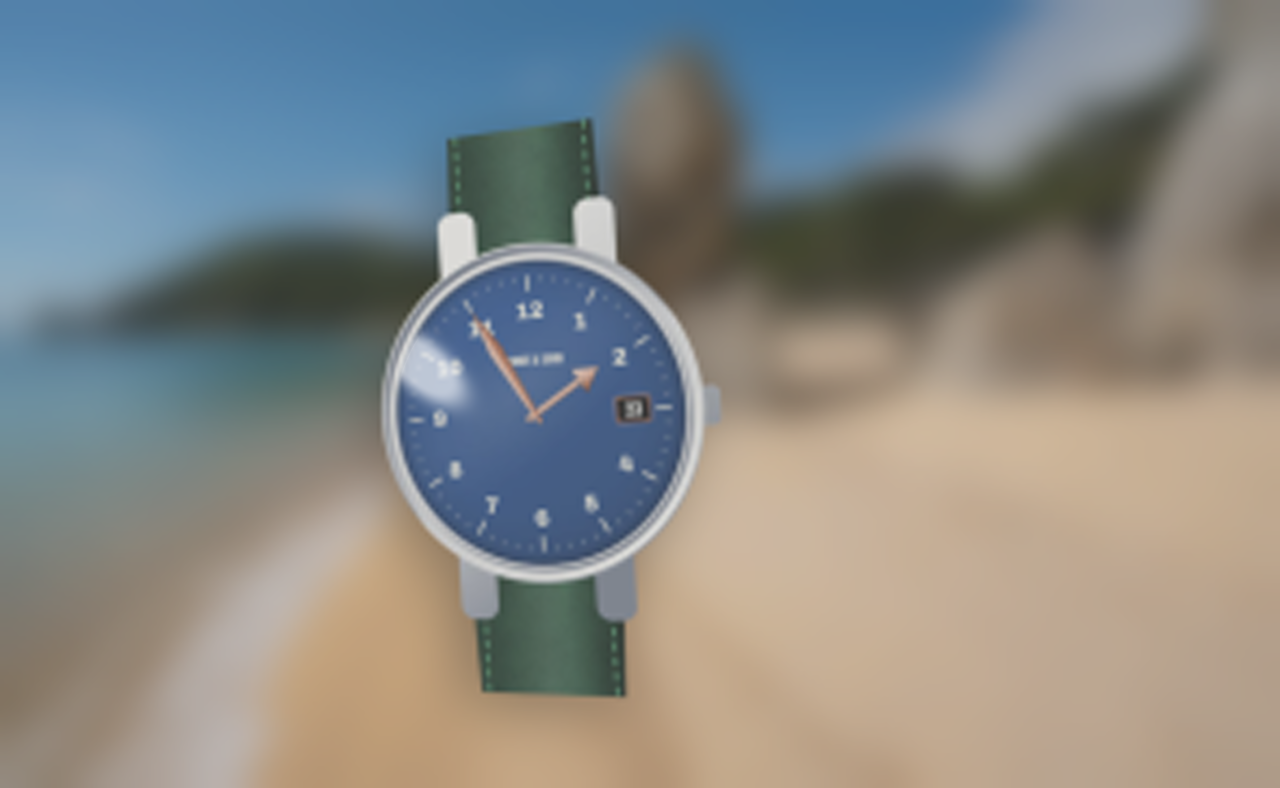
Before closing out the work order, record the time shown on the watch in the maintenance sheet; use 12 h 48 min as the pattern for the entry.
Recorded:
1 h 55 min
